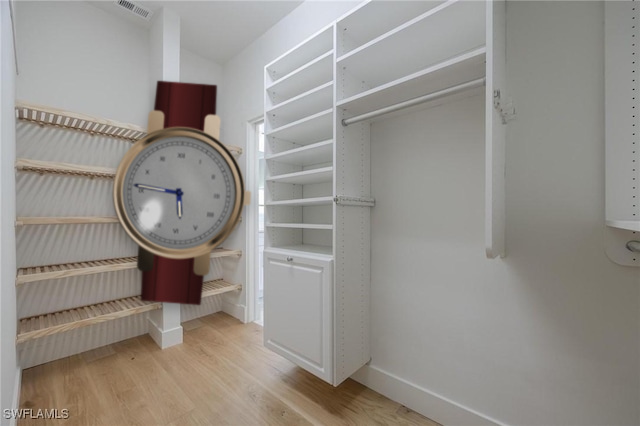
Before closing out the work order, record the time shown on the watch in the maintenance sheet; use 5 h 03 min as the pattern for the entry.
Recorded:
5 h 46 min
